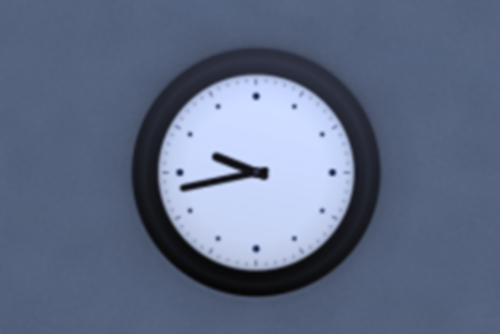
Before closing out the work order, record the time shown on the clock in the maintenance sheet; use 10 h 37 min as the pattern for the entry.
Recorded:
9 h 43 min
